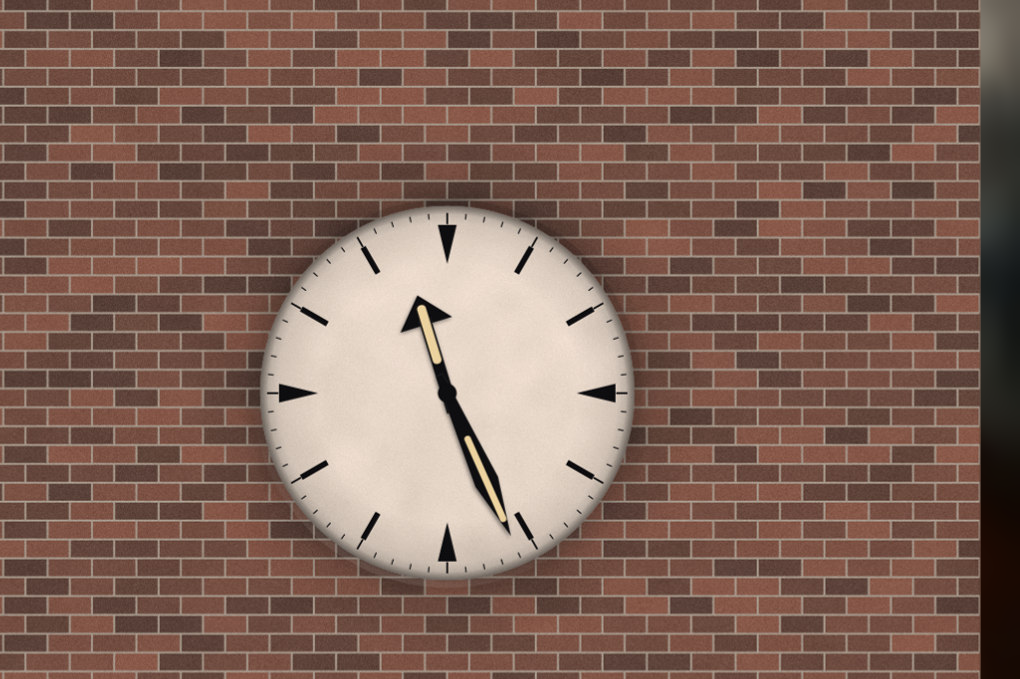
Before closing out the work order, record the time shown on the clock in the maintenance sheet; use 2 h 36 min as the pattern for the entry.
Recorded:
11 h 26 min
